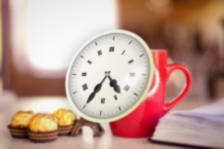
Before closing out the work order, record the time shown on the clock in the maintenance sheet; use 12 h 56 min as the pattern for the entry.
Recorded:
4 h 35 min
